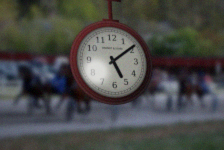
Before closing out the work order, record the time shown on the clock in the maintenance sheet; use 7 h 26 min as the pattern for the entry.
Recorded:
5 h 09 min
